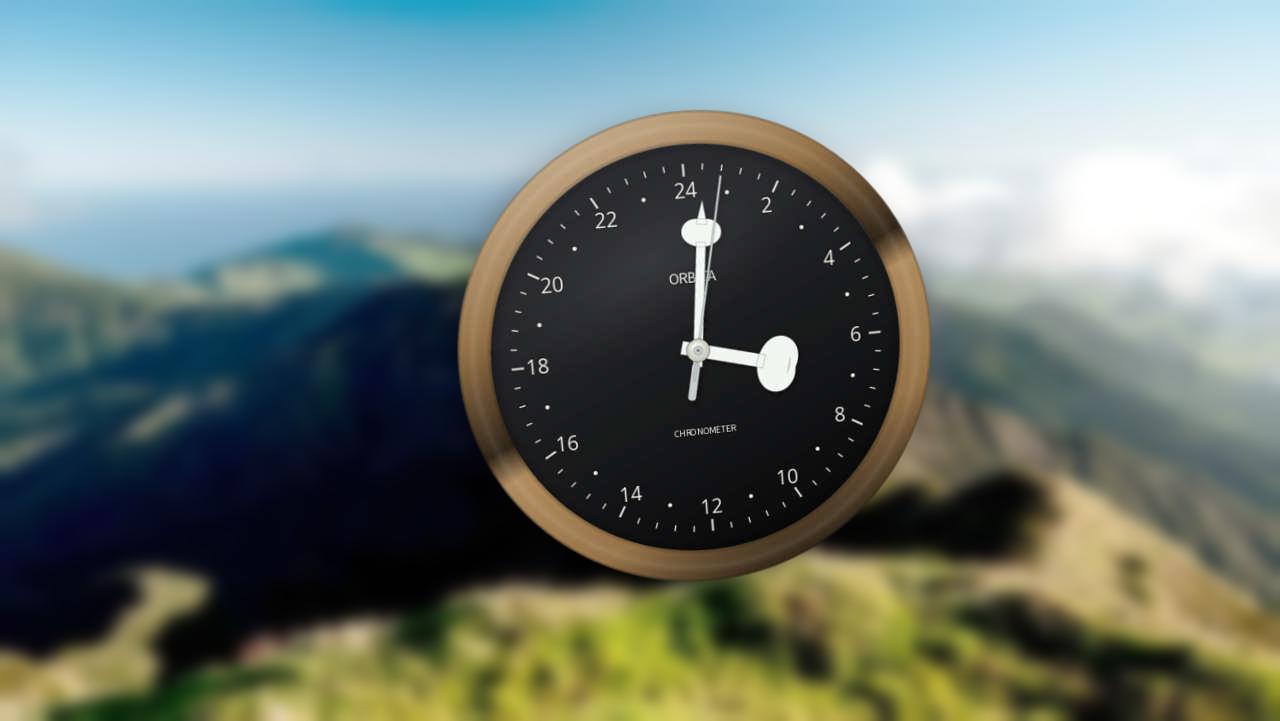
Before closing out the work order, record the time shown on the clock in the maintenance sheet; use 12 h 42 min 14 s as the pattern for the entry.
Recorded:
7 h 01 min 02 s
